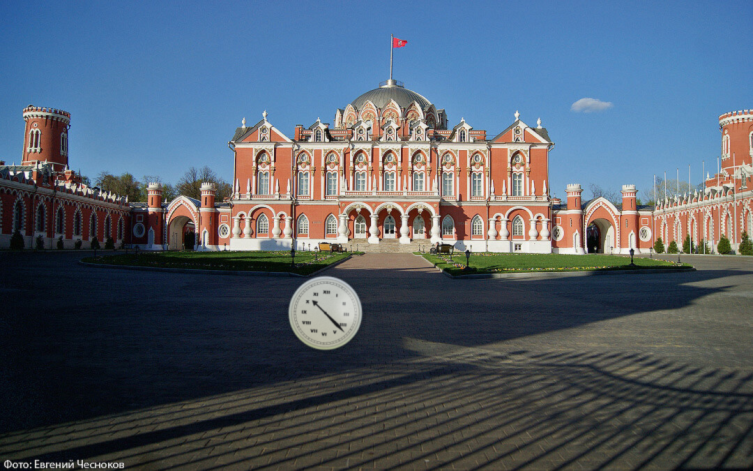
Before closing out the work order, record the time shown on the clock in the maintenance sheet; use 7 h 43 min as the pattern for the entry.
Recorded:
10 h 22 min
